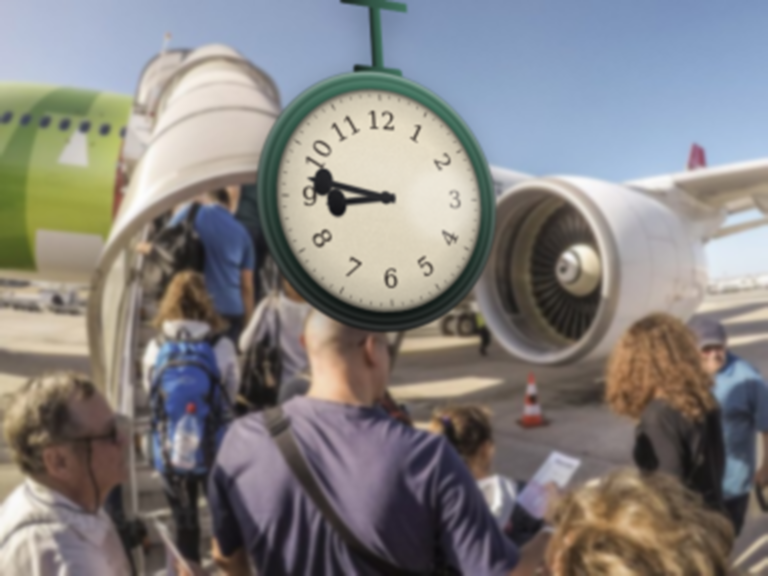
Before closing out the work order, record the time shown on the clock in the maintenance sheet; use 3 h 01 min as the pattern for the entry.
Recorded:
8 h 47 min
